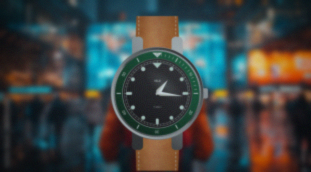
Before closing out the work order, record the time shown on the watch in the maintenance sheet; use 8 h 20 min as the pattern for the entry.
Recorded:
1 h 16 min
